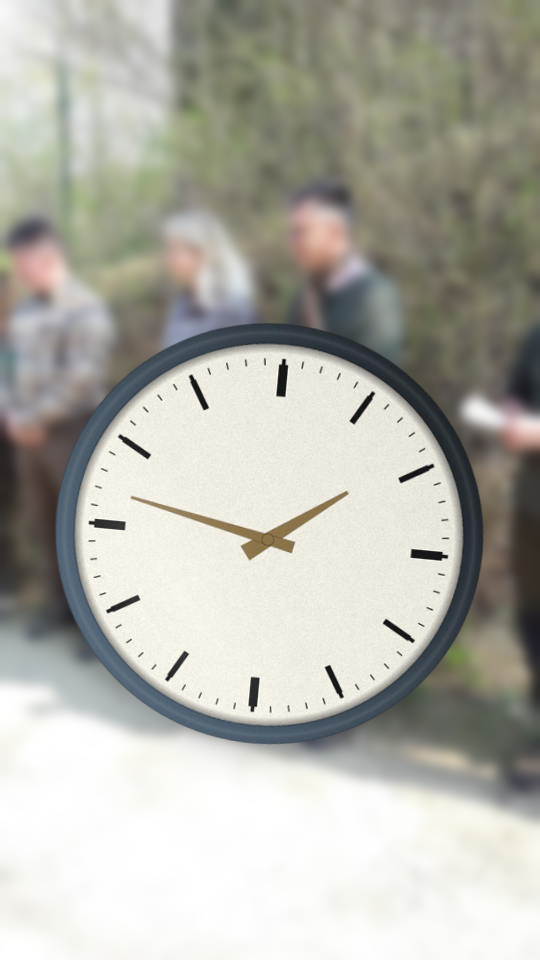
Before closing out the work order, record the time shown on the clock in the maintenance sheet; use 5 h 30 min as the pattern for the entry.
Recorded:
1 h 47 min
